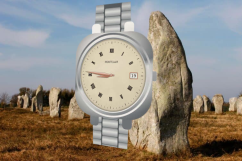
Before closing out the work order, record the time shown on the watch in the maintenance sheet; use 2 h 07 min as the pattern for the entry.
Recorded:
8 h 46 min
